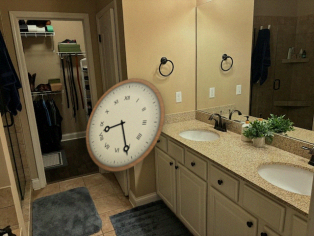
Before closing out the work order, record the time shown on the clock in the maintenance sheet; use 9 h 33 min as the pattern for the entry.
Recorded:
8 h 26 min
